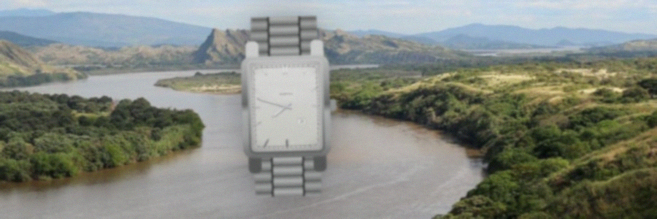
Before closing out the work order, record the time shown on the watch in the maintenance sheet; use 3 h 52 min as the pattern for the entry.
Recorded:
7 h 48 min
